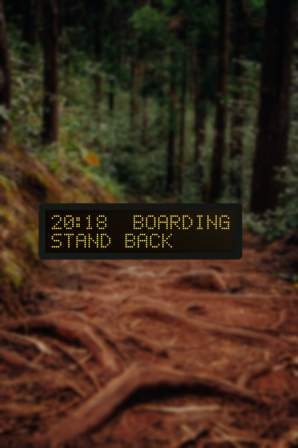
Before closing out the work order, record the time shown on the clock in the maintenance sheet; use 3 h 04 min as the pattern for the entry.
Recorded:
20 h 18 min
